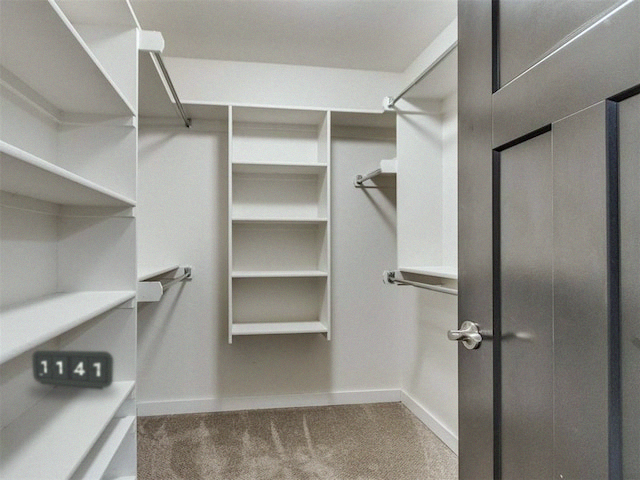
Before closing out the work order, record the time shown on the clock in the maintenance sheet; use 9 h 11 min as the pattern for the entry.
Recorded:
11 h 41 min
